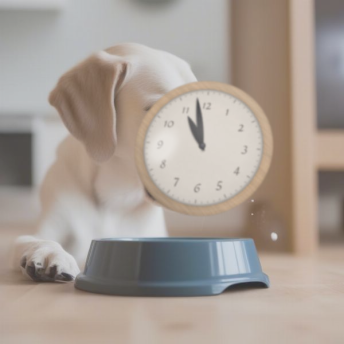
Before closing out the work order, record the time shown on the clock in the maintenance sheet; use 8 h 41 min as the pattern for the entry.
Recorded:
10 h 58 min
